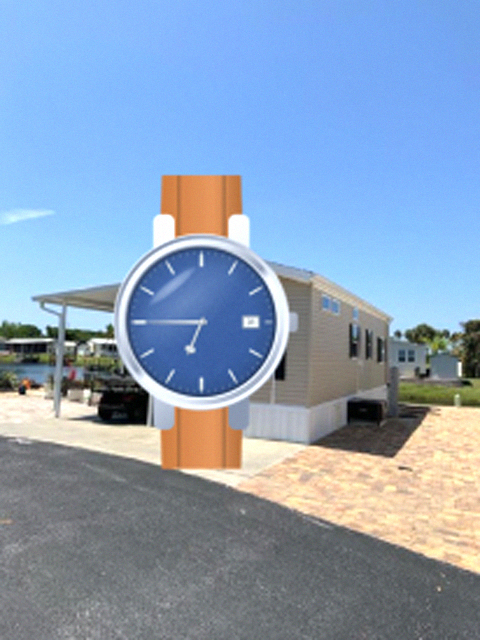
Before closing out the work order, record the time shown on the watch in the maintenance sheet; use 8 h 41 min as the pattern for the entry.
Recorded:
6 h 45 min
